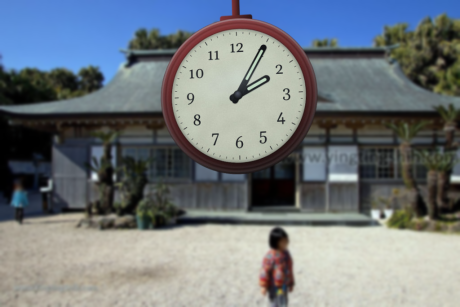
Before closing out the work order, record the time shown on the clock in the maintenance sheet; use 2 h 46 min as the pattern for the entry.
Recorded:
2 h 05 min
